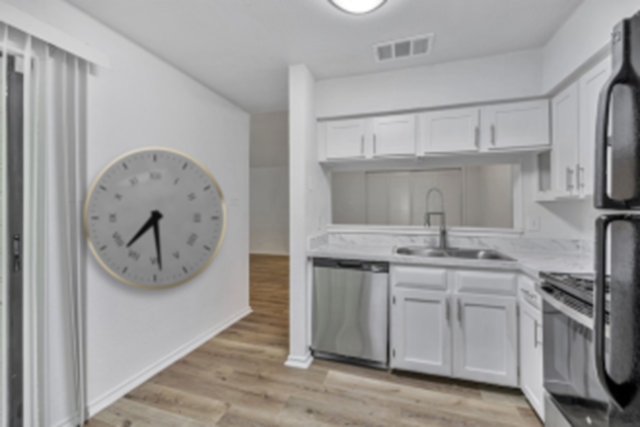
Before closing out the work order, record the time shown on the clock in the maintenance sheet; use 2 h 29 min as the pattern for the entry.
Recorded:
7 h 29 min
